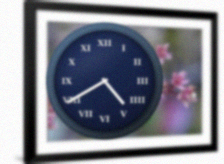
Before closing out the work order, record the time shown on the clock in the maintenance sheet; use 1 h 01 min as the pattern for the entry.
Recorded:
4 h 40 min
